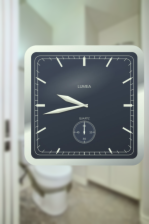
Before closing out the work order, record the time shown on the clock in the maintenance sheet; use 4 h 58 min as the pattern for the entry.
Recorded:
9 h 43 min
